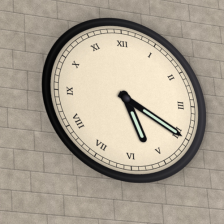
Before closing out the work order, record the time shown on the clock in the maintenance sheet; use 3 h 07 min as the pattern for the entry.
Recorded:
5 h 20 min
